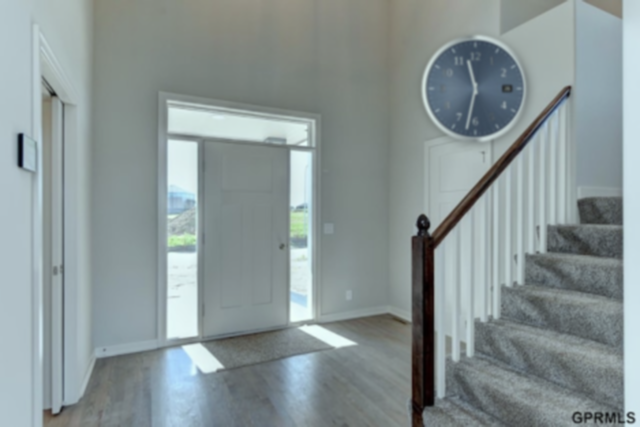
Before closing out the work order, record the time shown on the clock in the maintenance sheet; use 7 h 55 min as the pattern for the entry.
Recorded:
11 h 32 min
